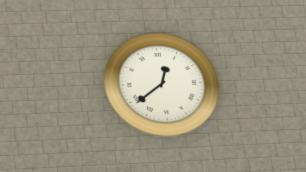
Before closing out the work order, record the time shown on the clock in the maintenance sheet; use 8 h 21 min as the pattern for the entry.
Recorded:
12 h 39 min
